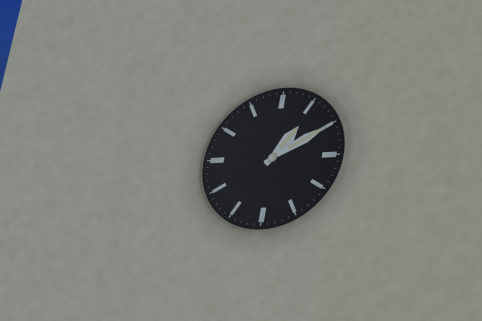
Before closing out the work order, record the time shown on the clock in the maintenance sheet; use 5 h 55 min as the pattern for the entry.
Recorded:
1 h 10 min
